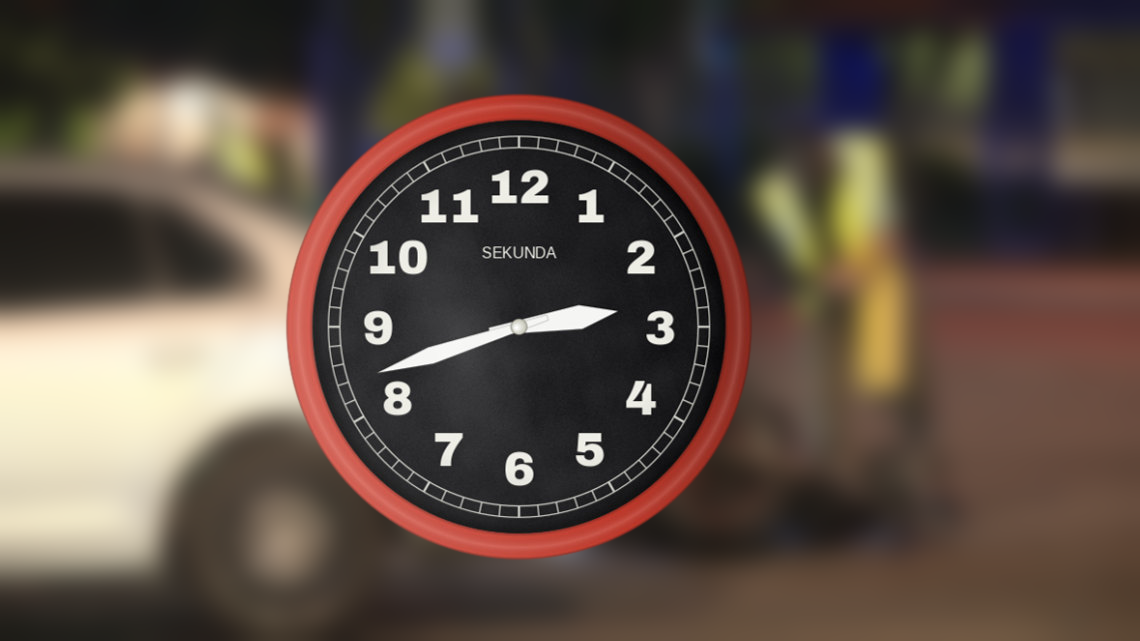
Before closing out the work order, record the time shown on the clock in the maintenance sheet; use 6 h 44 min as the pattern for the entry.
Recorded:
2 h 42 min
